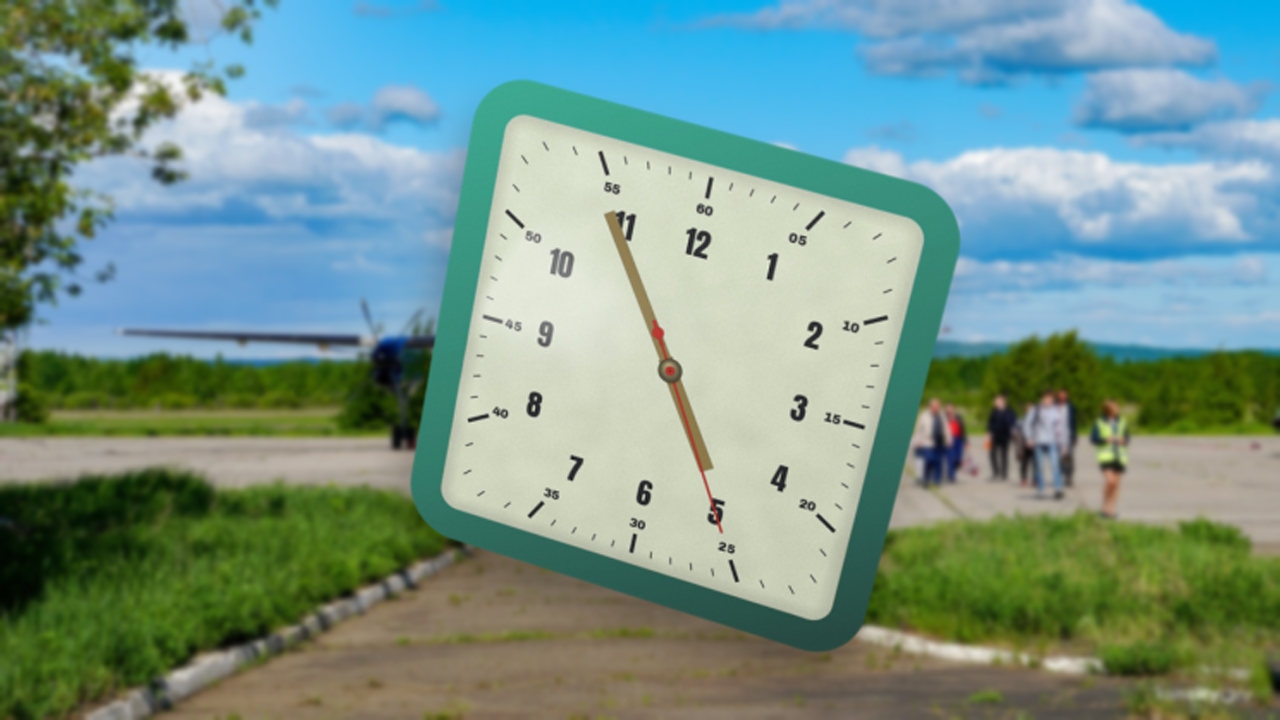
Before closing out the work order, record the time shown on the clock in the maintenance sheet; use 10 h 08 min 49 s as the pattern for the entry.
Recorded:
4 h 54 min 25 s
